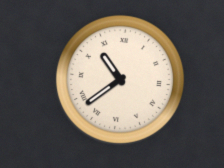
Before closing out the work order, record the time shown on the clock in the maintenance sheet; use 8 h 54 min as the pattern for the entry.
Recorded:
10 h 38 min
